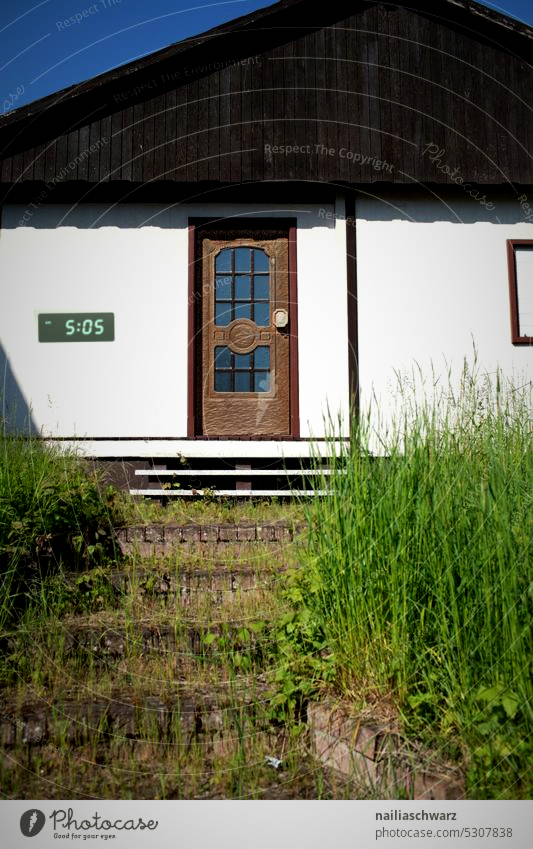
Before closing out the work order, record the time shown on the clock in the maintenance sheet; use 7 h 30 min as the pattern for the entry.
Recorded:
5 h 05 min
